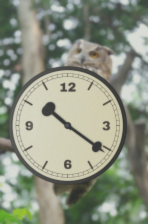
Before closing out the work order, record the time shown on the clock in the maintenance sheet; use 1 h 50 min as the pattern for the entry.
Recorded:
10 h 21 min
